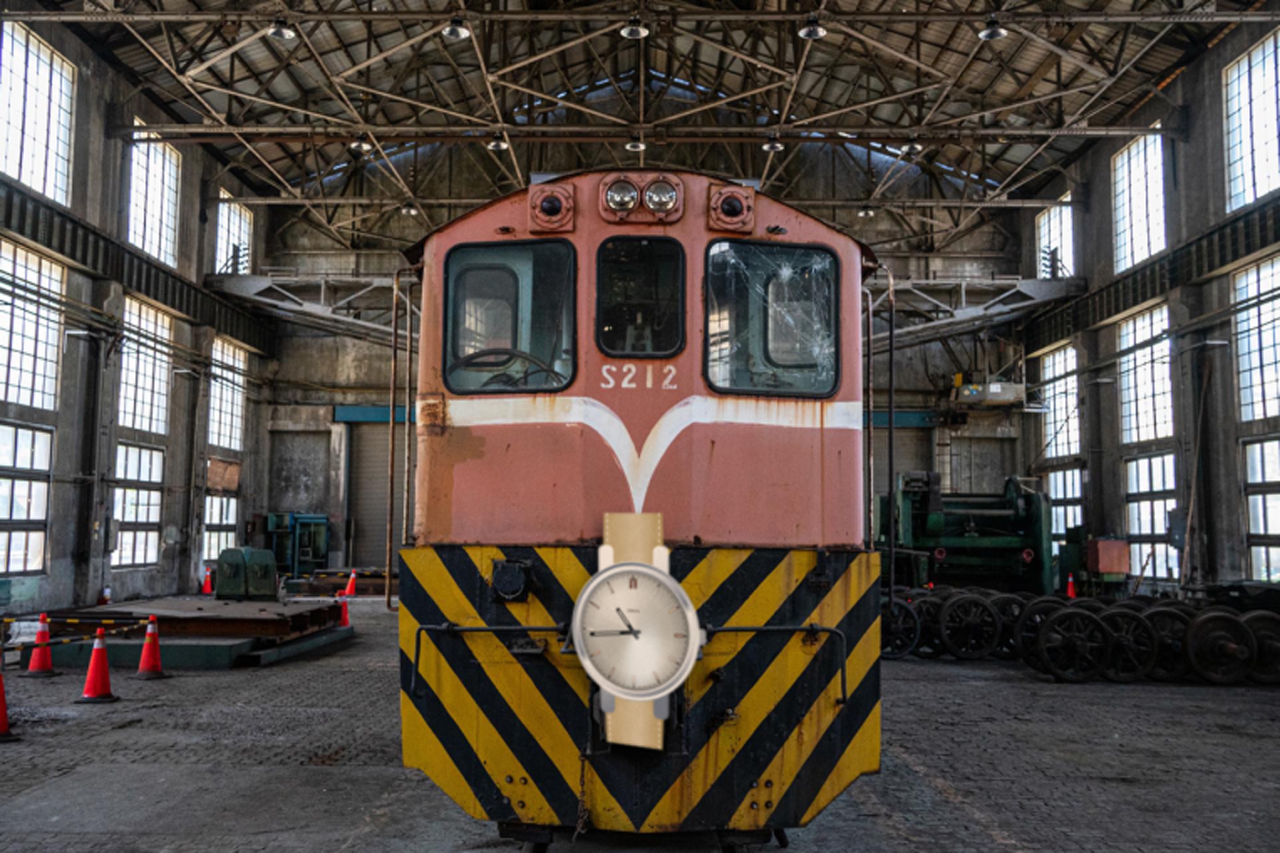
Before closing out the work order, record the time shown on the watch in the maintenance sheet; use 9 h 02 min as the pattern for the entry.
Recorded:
10 h 44 min
